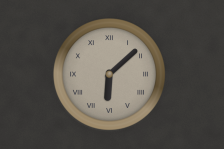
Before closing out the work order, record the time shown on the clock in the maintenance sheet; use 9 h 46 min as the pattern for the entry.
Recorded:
6 h 08 min
